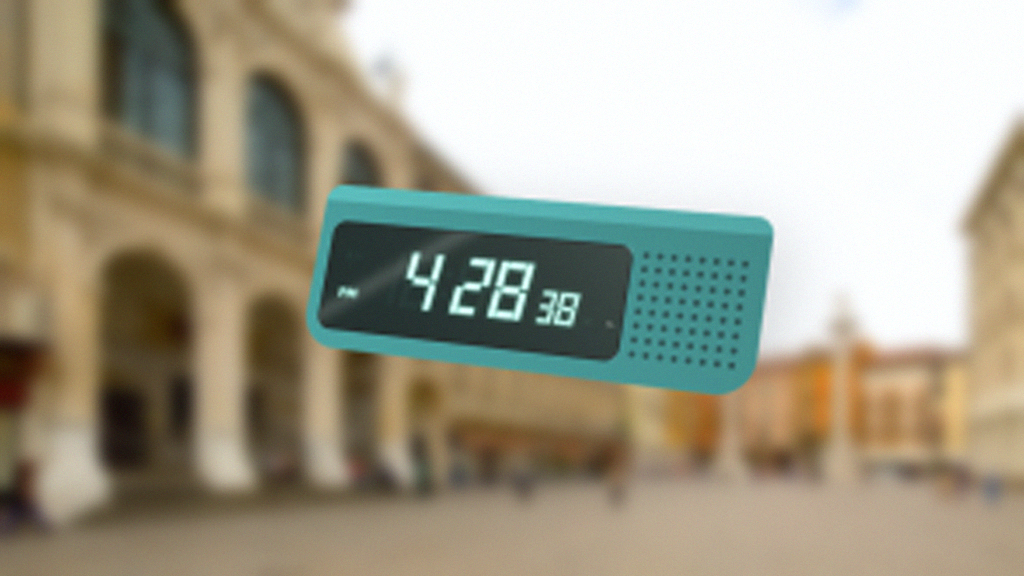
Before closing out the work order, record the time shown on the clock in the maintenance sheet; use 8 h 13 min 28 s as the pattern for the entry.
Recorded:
4 h 28 min 38 s
